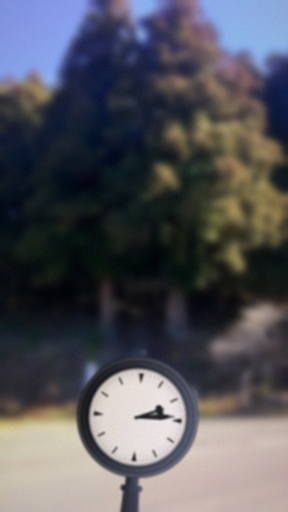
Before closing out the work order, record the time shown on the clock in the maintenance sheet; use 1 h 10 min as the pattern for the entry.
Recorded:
2 h 14 min
